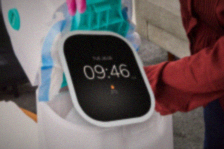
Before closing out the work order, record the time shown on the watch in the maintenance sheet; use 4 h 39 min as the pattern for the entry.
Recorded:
9 h 46 min
